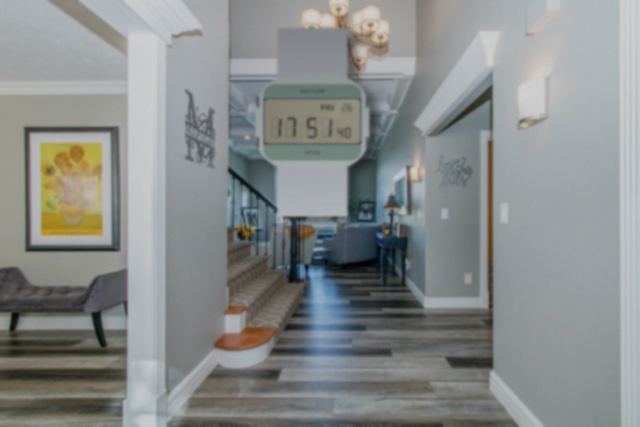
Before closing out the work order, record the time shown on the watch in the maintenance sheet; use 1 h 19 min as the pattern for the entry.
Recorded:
17 h 51 min
